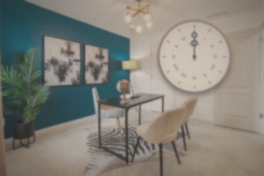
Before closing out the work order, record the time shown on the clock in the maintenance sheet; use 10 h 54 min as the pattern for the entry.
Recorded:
12 h 00 min
